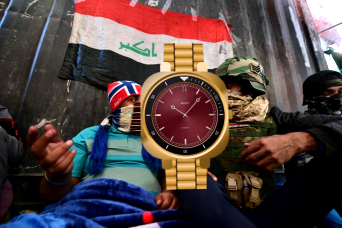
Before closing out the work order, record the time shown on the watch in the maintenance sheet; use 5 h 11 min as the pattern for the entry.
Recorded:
10 h 07 min
